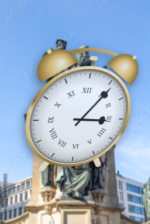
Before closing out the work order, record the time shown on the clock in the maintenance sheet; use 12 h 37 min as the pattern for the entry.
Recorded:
3 h 06 min
